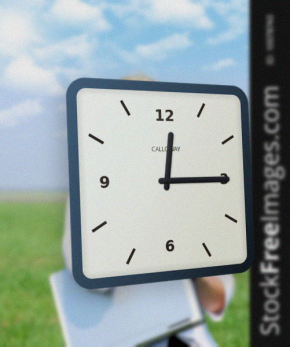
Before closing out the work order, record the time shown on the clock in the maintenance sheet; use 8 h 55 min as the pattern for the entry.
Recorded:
12 h 15 min
